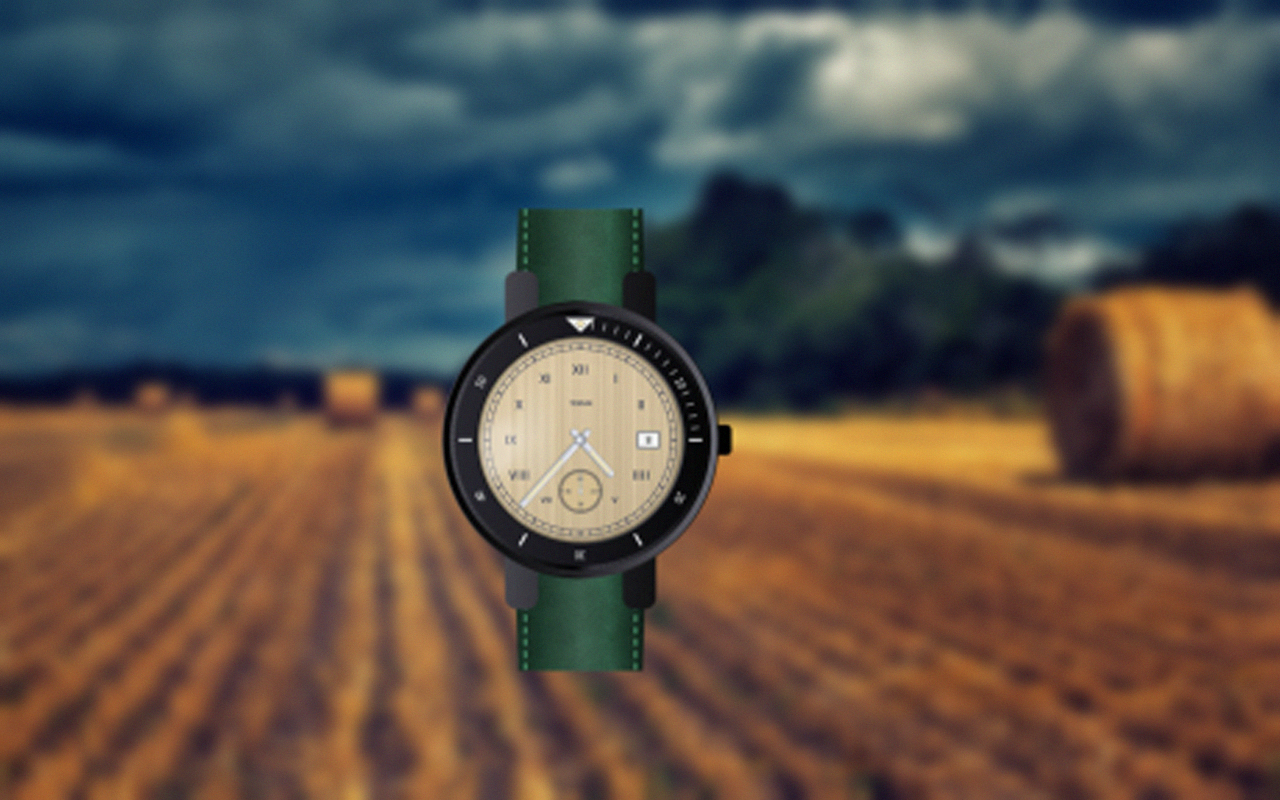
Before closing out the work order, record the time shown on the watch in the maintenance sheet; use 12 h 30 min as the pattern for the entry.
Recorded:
4 h 37 min
